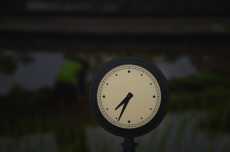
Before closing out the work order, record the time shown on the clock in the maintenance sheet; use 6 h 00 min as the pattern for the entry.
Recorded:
7 h 34 min
